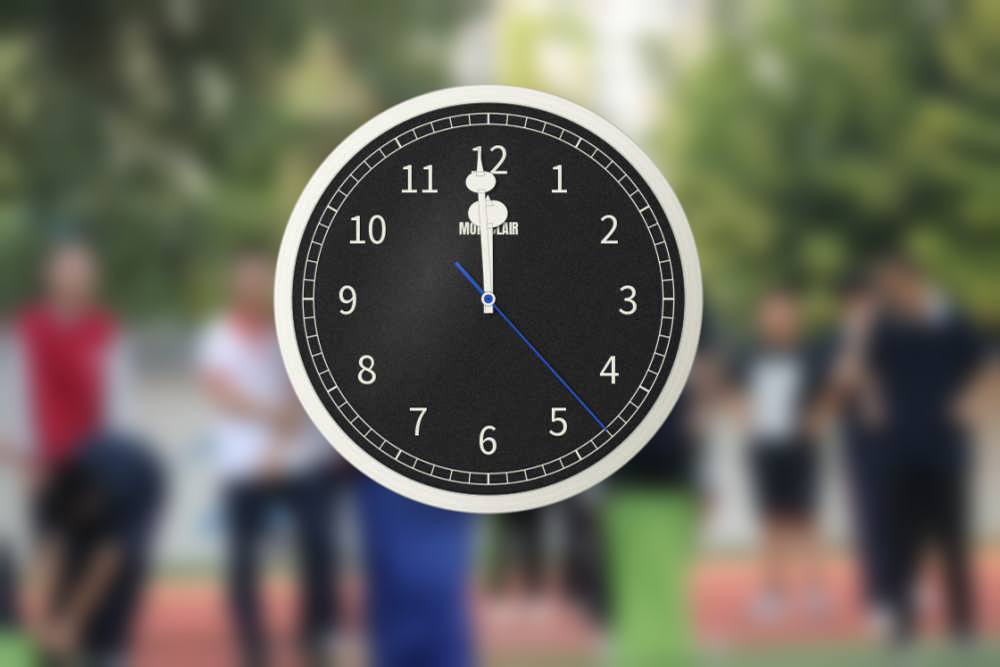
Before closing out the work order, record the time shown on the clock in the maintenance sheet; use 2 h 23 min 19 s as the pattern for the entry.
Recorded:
11 h 59 min 23 s
